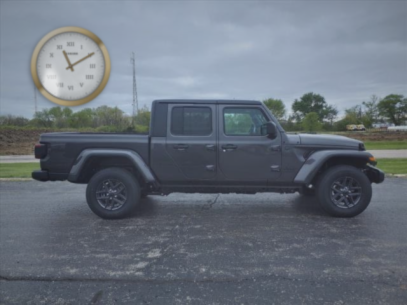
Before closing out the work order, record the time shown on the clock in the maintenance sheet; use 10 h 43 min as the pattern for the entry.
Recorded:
11 h 10 min
